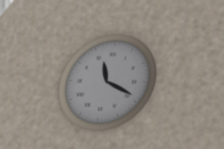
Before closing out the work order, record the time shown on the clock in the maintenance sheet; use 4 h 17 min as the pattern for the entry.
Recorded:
11 h 19 min
